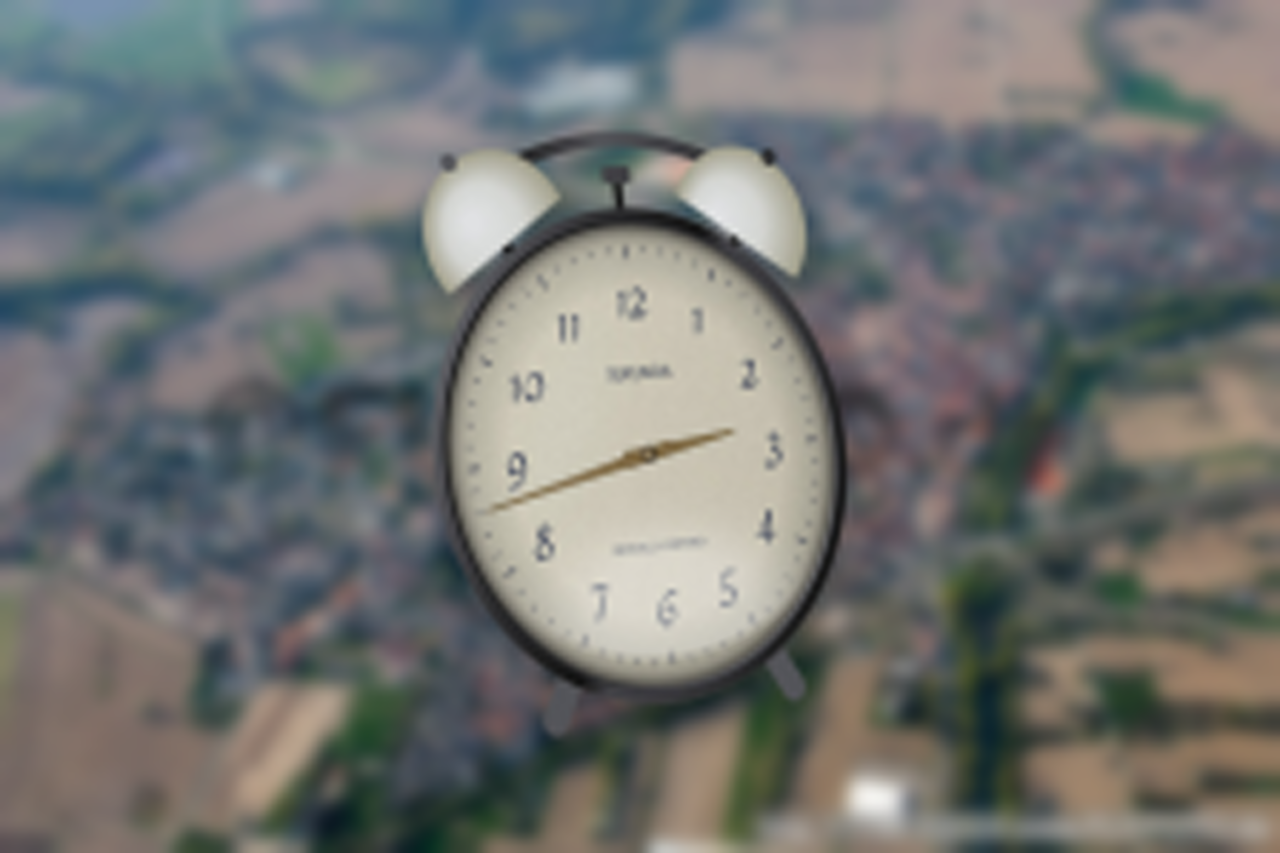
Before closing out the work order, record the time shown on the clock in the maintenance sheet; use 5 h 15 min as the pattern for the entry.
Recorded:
2 h 43 min
